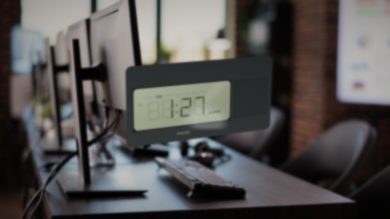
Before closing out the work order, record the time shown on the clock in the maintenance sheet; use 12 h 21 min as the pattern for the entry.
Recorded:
1 h 27 min
